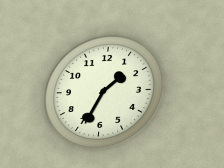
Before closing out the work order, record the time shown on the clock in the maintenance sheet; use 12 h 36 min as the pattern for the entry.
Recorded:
1 h 34 min
